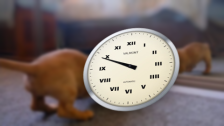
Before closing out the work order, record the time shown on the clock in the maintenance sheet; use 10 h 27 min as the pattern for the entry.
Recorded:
9 h 49 min
